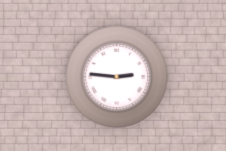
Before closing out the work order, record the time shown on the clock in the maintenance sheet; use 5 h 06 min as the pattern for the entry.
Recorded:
2 h 46 min
